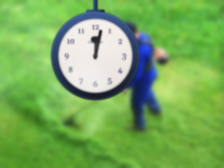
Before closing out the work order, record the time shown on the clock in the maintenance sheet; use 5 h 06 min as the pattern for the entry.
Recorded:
12 h 02 min
